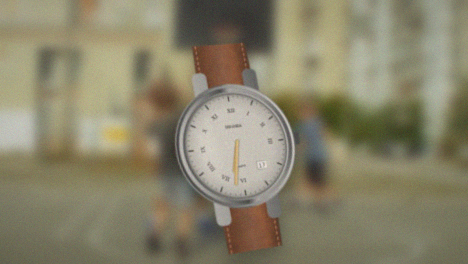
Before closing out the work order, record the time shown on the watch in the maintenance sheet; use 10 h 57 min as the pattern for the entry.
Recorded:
6 h 32 min
